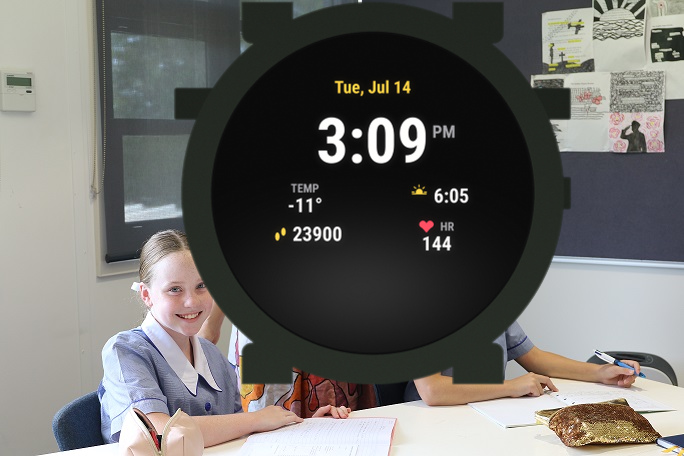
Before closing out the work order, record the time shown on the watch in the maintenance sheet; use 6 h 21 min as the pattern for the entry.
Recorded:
3 h 09 min
